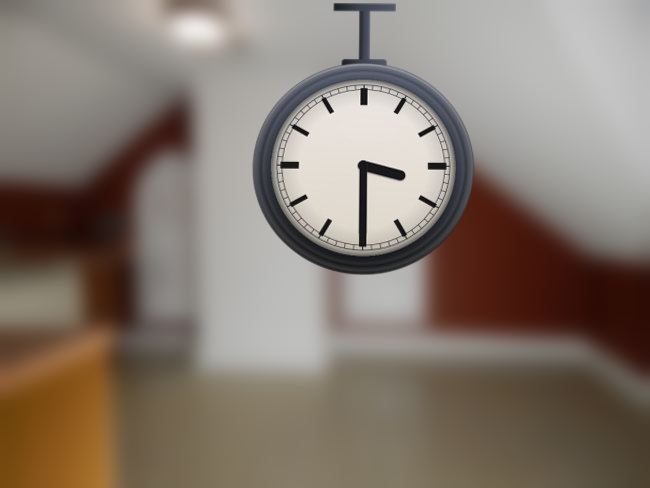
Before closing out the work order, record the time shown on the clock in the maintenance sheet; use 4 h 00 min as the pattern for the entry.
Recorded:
3 h 30 min
